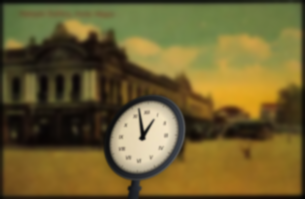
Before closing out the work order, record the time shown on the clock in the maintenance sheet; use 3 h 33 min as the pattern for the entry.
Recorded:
12 h 57 min
